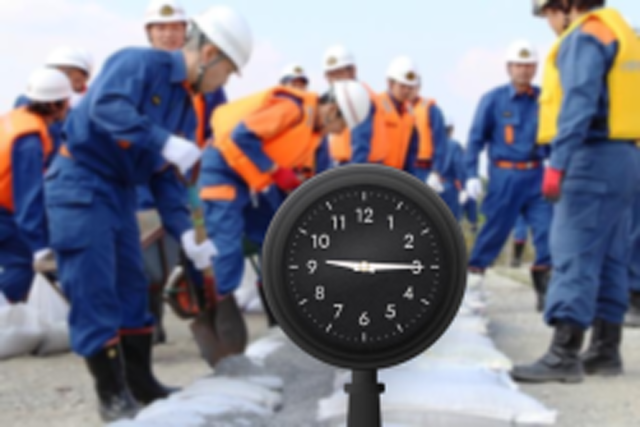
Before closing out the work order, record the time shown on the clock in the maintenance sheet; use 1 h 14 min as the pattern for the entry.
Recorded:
9 h 15 min
